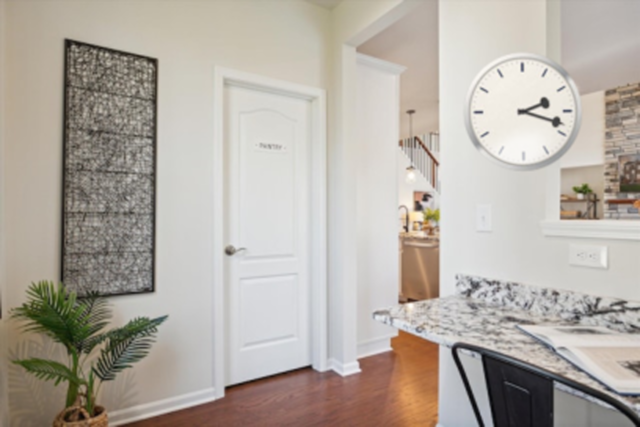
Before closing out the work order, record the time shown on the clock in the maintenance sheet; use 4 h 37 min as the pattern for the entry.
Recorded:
2 h 18 min
